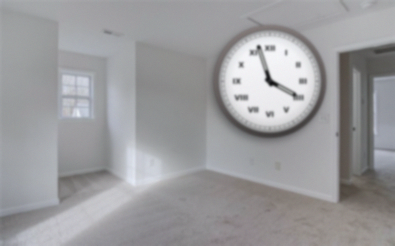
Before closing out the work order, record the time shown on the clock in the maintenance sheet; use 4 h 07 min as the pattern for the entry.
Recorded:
3 h 57 min
